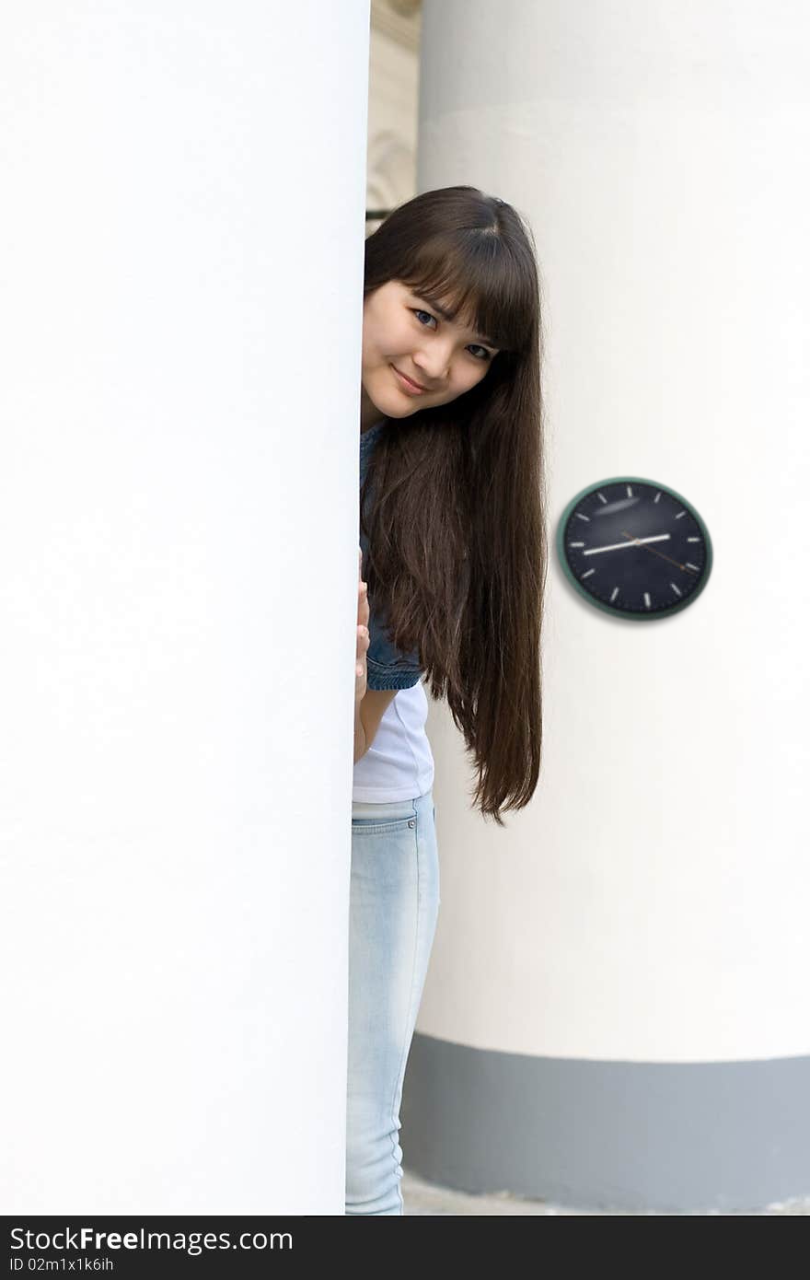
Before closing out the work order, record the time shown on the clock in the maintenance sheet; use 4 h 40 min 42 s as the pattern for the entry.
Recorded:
2 h 43 min 21 s
